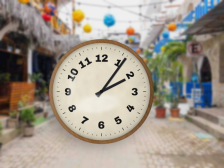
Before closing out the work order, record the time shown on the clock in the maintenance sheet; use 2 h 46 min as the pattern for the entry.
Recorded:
2 h 06 min
